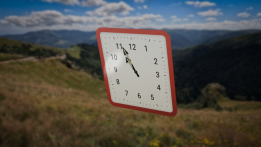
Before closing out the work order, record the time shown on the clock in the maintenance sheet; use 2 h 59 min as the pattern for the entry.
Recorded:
10 h 56 min
